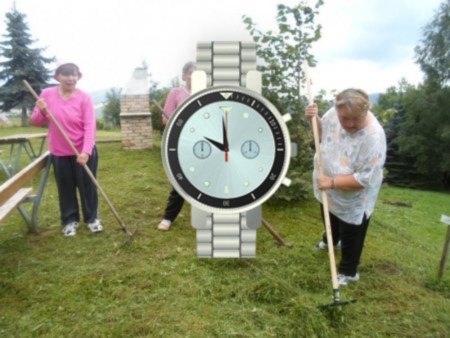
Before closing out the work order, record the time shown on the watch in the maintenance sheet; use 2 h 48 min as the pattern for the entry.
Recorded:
9 h 59 min
